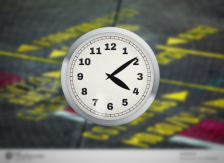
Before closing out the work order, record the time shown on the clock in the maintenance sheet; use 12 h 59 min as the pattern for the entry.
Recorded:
4 h 09 min
